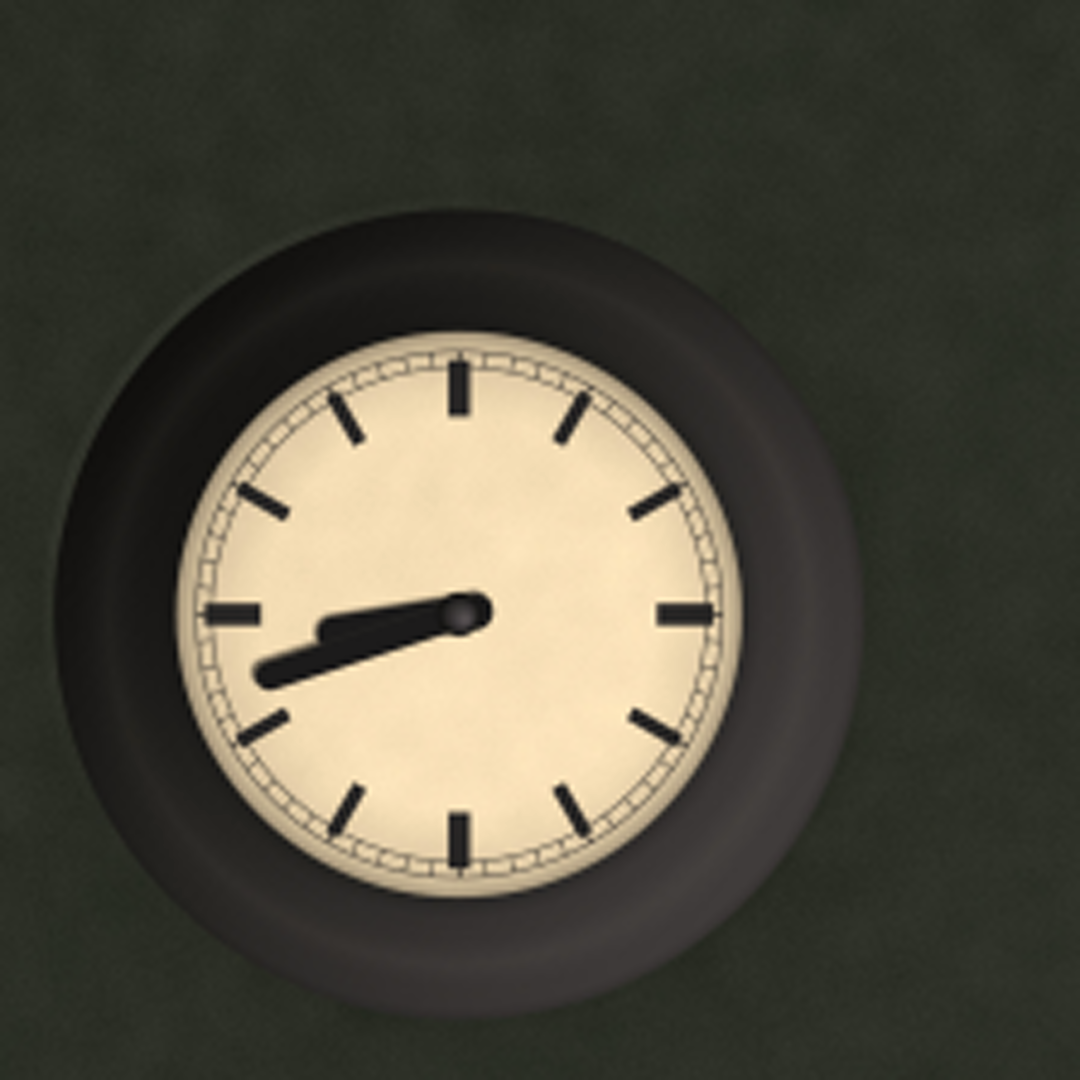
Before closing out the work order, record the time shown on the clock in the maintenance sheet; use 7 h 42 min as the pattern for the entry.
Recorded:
8 h 42 min
